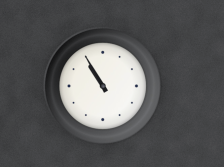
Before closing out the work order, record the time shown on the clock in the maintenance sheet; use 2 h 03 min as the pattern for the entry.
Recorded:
10 h 55 min
